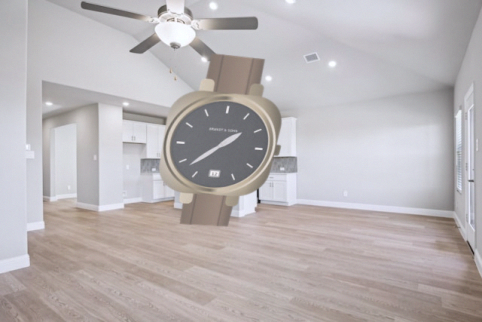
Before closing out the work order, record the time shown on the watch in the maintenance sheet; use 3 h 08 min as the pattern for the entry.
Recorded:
1 h 38 min
